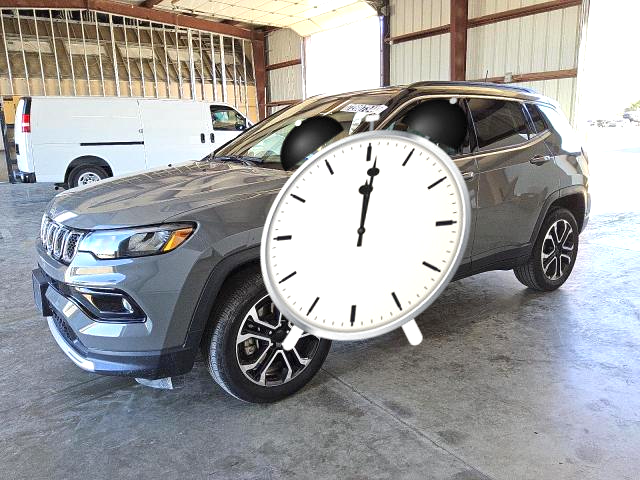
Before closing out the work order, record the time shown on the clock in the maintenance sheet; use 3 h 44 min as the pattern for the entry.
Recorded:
12 h 01 min
